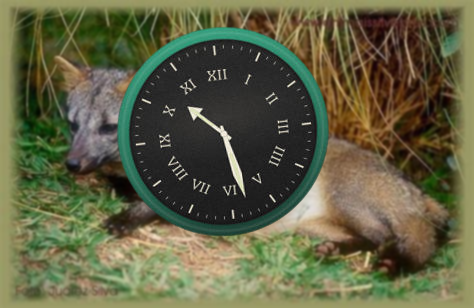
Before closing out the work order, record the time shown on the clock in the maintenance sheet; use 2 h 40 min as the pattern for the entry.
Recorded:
10 h 28 min
